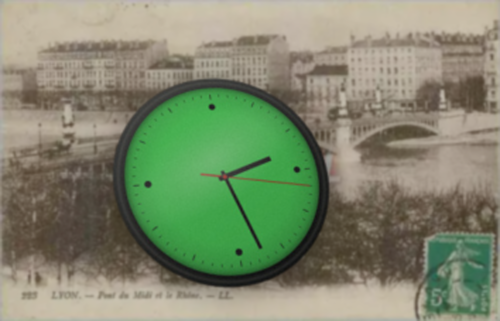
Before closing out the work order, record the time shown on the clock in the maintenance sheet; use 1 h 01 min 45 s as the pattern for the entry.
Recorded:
2 h 27 min 17 s
